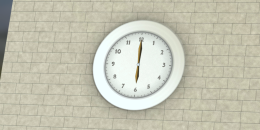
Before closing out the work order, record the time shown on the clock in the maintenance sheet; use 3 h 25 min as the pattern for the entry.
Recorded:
6 h 00 min
